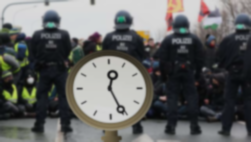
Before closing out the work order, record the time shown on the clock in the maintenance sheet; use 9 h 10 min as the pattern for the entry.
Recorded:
12 h 26 min
